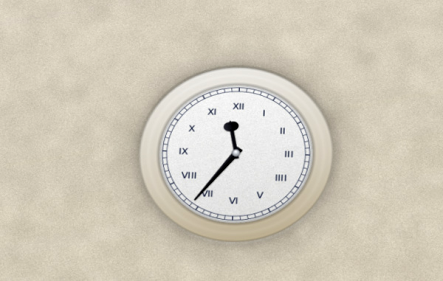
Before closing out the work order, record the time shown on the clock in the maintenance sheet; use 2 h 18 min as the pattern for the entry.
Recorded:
11 h 36 min
